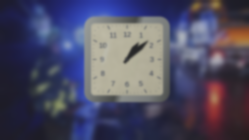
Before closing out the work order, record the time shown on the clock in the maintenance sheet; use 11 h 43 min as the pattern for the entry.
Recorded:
1 h 08 min
